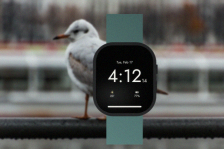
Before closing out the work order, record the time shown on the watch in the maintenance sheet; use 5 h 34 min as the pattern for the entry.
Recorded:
4 h 12 min
